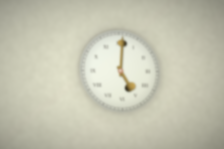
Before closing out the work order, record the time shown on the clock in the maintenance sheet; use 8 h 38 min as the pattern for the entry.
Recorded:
5 h 01 min
